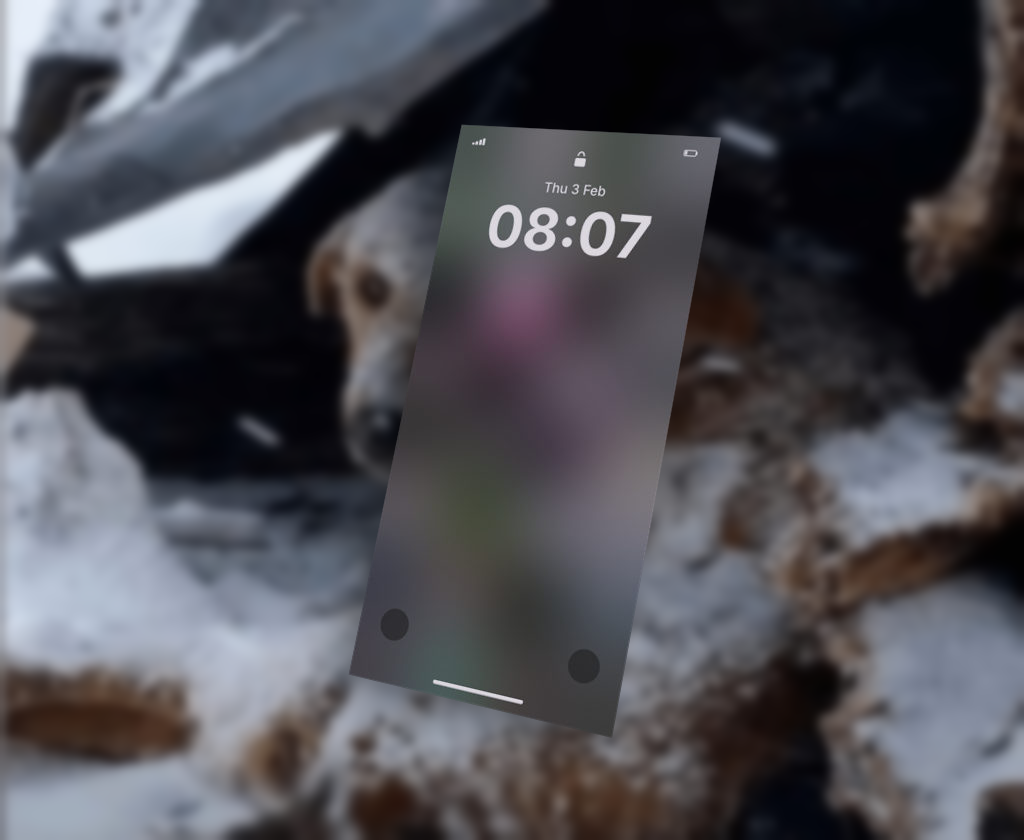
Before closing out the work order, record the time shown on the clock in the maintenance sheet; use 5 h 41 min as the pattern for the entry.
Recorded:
8 h 07 min
